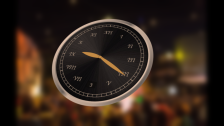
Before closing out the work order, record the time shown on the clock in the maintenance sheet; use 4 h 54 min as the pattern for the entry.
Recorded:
9 h 20 min
